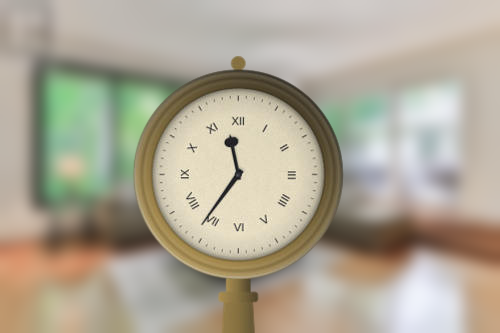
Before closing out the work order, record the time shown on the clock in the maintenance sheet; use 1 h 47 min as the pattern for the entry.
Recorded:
11 h 36 min
